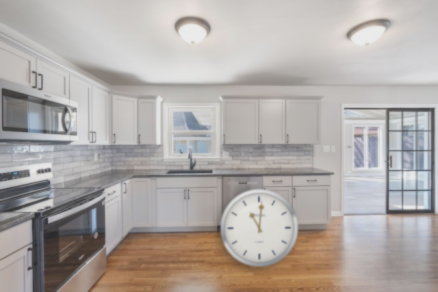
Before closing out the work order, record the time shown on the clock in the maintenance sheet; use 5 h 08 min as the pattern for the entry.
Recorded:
11 h 01 min
